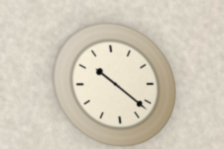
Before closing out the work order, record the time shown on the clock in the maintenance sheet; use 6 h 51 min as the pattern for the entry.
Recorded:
10 h 22 min
